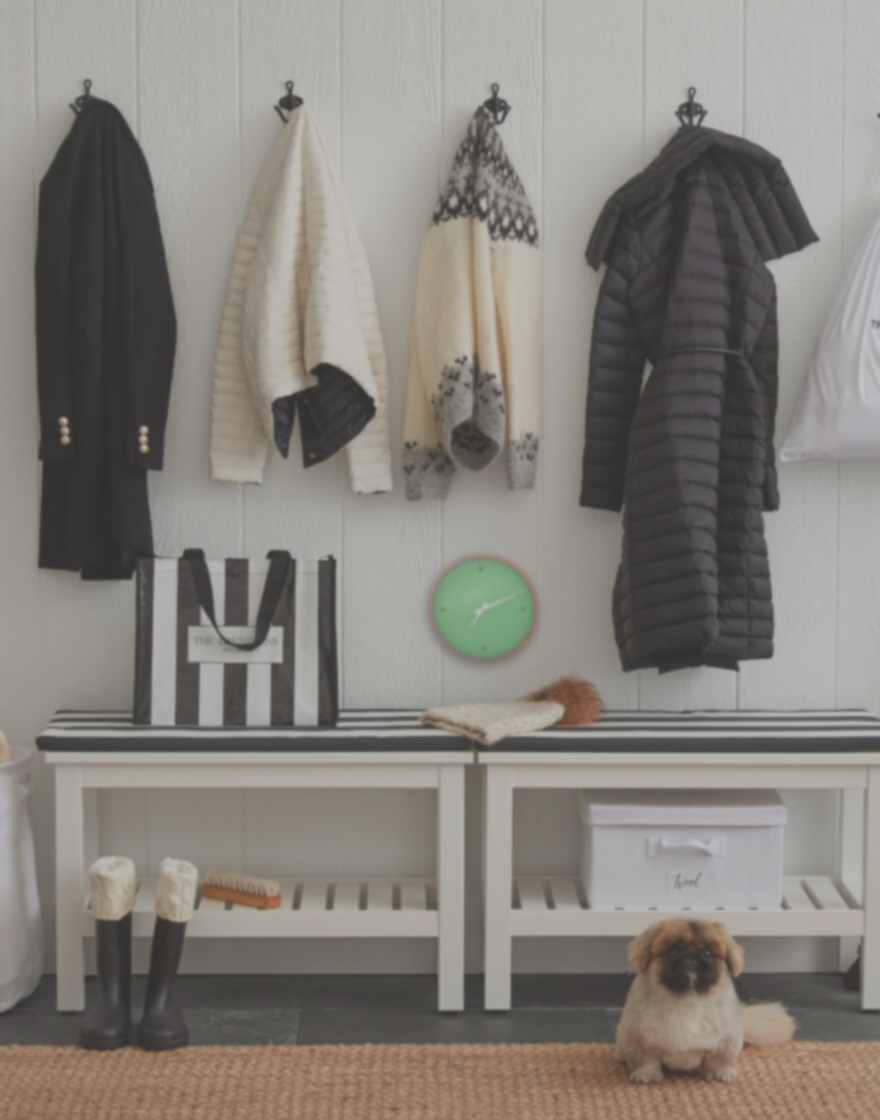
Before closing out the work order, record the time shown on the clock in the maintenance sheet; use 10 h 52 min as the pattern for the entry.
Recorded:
7 h 11 min
